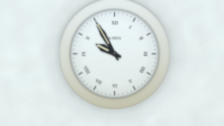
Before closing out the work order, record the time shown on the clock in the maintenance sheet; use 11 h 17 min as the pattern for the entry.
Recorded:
9 h 55 min
